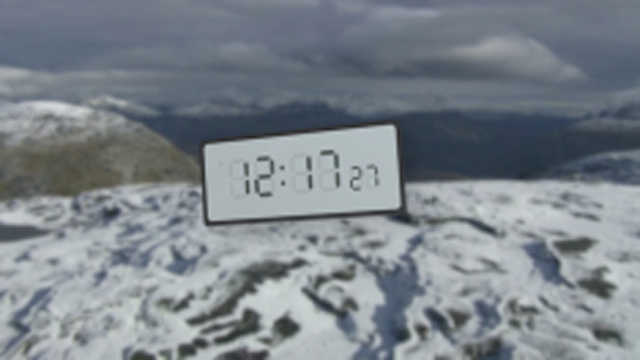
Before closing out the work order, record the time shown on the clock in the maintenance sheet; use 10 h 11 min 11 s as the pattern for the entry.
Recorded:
12 h 17 min 27 s
